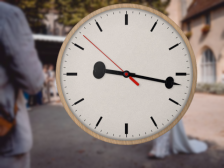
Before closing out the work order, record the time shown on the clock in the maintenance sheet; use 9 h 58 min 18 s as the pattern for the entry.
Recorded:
9 h 16 min 52 s
